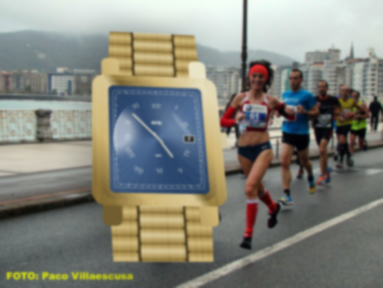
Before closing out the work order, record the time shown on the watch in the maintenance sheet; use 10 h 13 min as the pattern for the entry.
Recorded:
4 h 53 min
